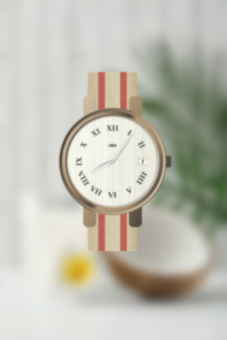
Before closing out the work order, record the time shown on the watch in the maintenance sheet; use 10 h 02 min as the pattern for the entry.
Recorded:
8 h 06 min
